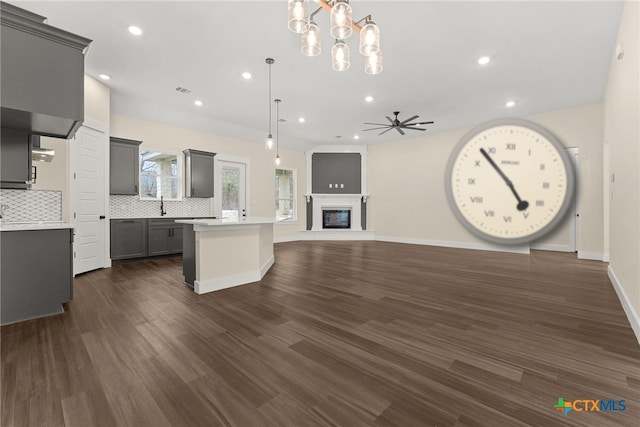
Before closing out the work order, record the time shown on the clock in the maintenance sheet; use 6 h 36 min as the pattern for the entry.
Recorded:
4 h 53 min
